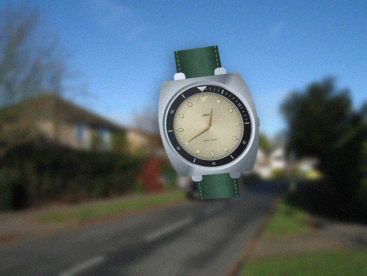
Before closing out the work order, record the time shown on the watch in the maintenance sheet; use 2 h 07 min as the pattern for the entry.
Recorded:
12 h 40 min
